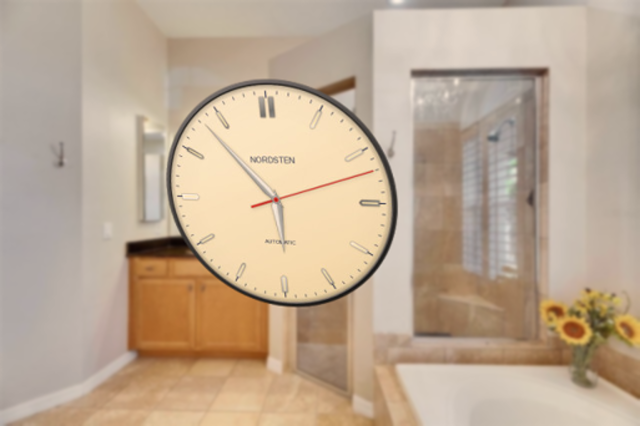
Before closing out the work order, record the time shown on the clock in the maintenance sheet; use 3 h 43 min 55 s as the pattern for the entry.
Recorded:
5 h 53 min 12 s
